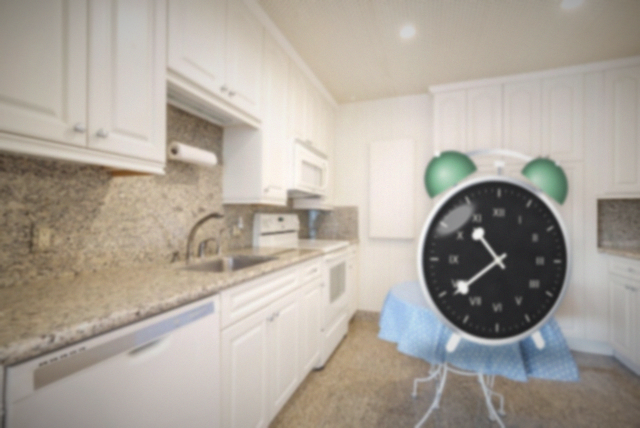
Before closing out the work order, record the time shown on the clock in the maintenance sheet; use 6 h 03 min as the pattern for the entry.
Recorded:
10 h 39 min
